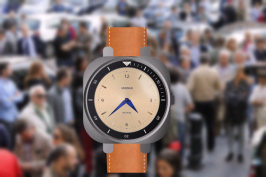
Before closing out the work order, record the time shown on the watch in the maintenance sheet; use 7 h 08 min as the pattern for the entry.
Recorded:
4 h 38 min
